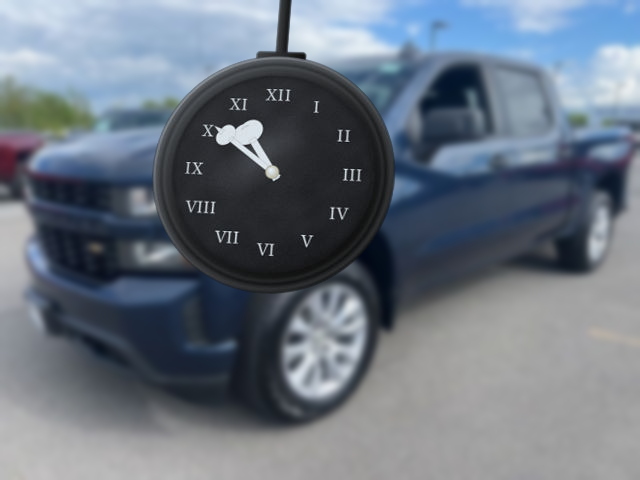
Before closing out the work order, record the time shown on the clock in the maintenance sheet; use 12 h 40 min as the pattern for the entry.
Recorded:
10 h 51 min
